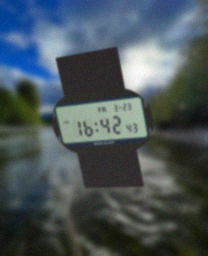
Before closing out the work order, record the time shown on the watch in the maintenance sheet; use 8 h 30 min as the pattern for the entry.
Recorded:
16 h 42 min
